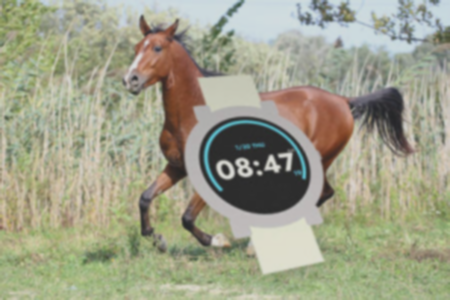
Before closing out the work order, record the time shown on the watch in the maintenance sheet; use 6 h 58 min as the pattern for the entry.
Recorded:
8 h 47 min
